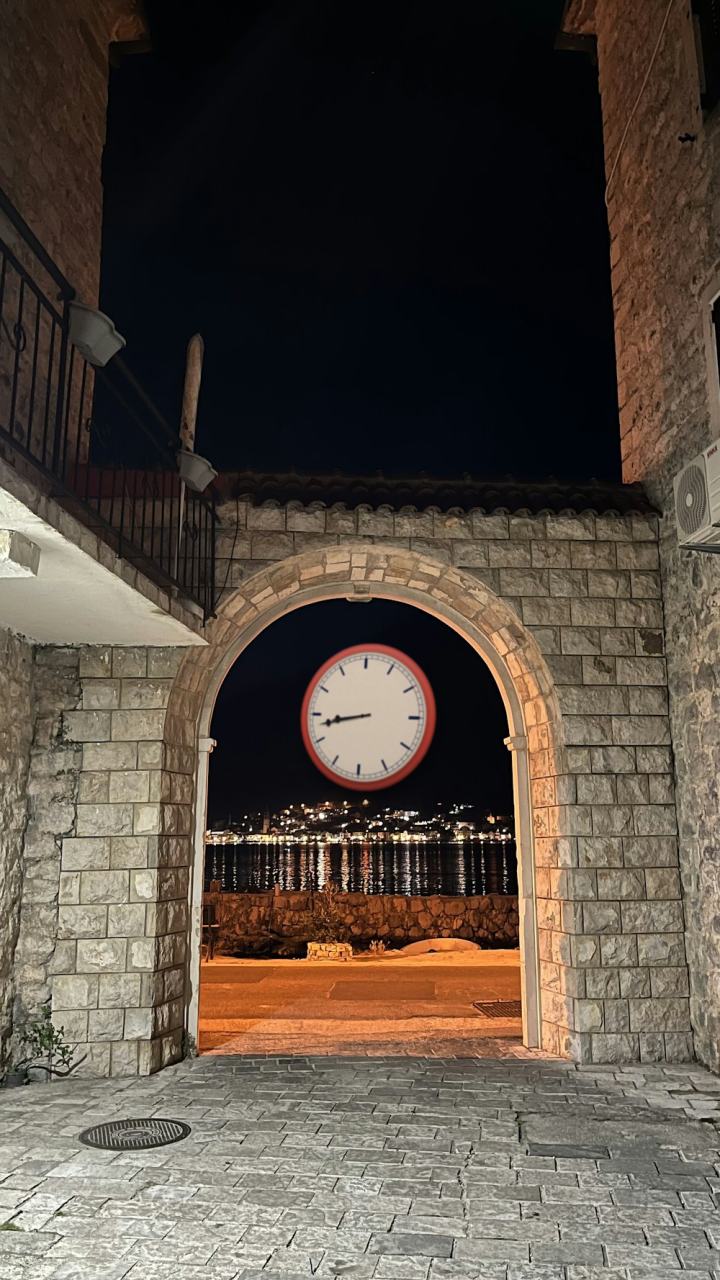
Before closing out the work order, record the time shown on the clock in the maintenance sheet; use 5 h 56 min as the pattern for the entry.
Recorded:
8 h 43 min
